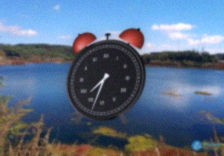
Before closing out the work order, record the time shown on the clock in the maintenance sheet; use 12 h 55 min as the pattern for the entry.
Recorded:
7 h 33 min
